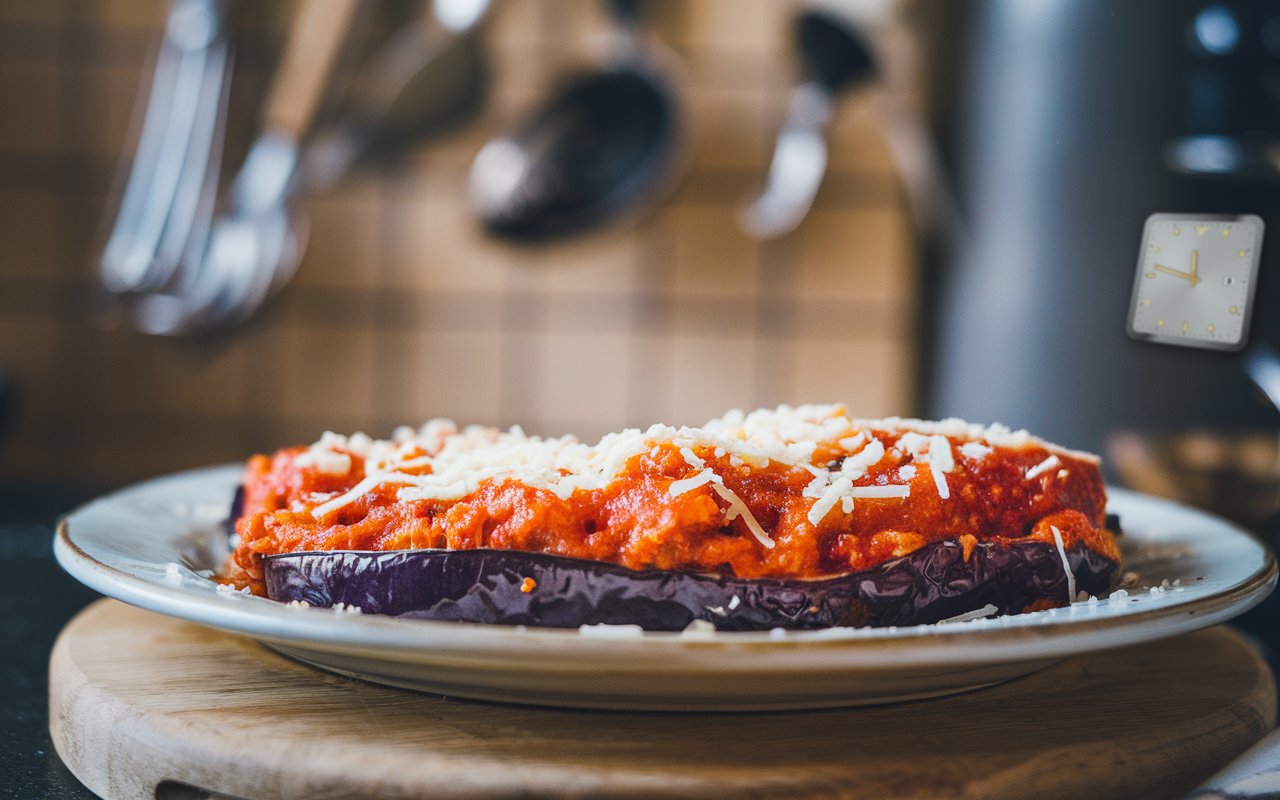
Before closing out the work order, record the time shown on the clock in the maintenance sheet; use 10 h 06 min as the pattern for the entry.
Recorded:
11 h 47 min
